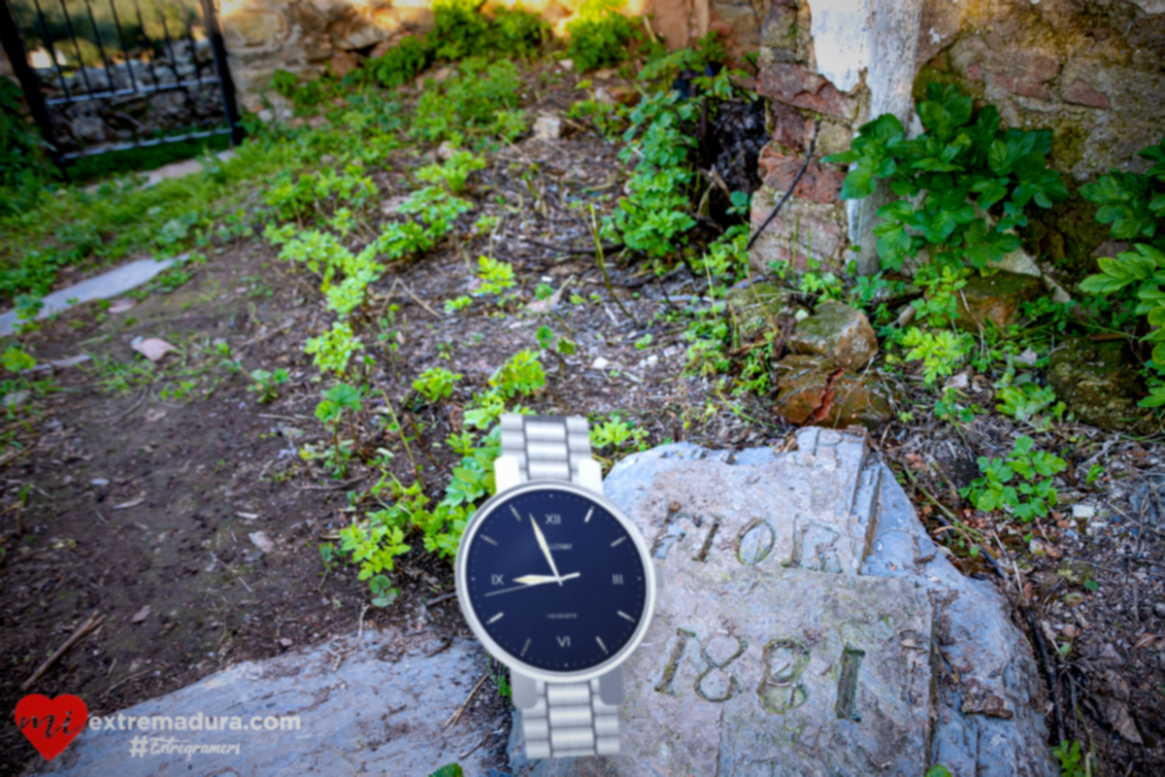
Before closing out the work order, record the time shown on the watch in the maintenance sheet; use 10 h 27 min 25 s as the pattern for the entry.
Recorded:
8 h 56 min 43 s
